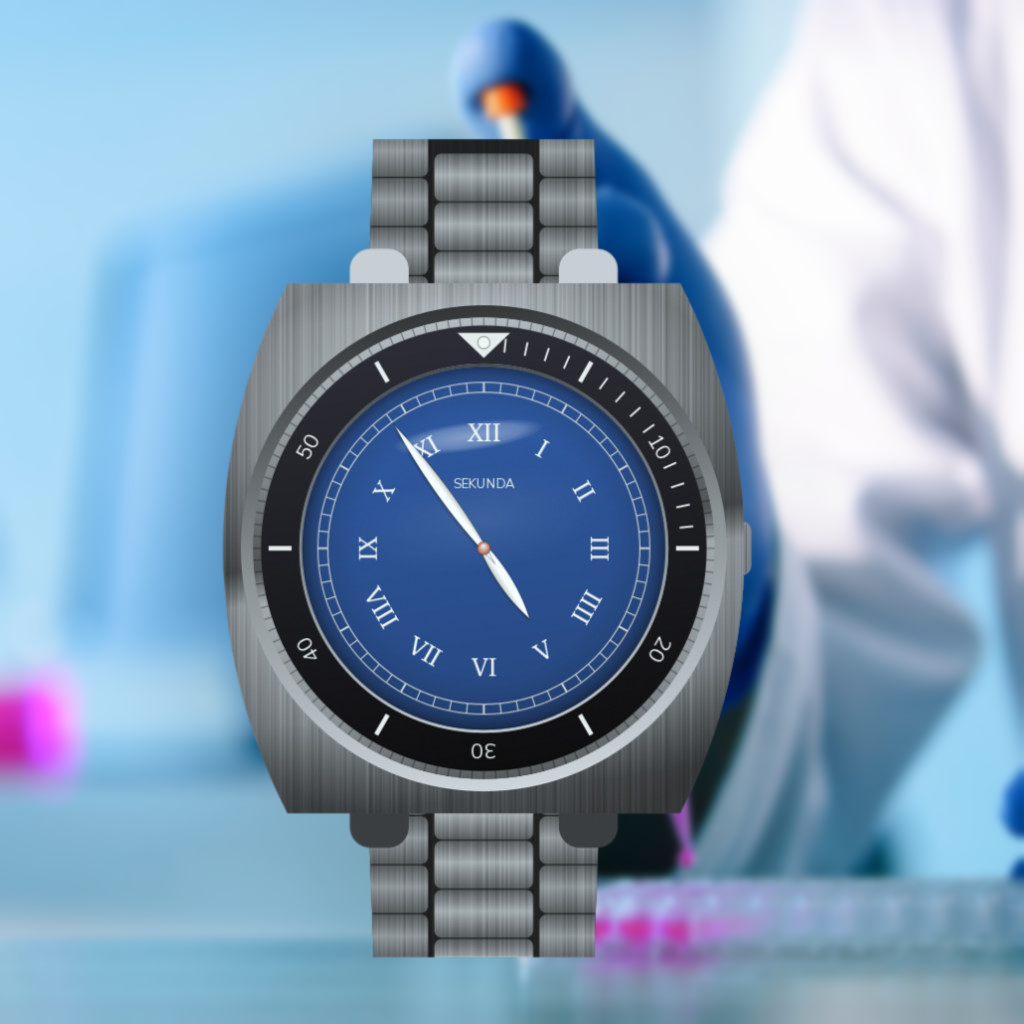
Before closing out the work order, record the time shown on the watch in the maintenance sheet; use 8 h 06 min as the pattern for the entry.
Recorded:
4 h 54 min
